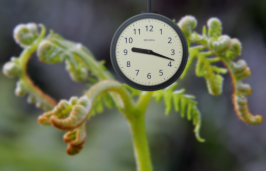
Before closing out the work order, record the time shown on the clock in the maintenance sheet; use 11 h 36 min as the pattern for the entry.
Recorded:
9 h 18 min
